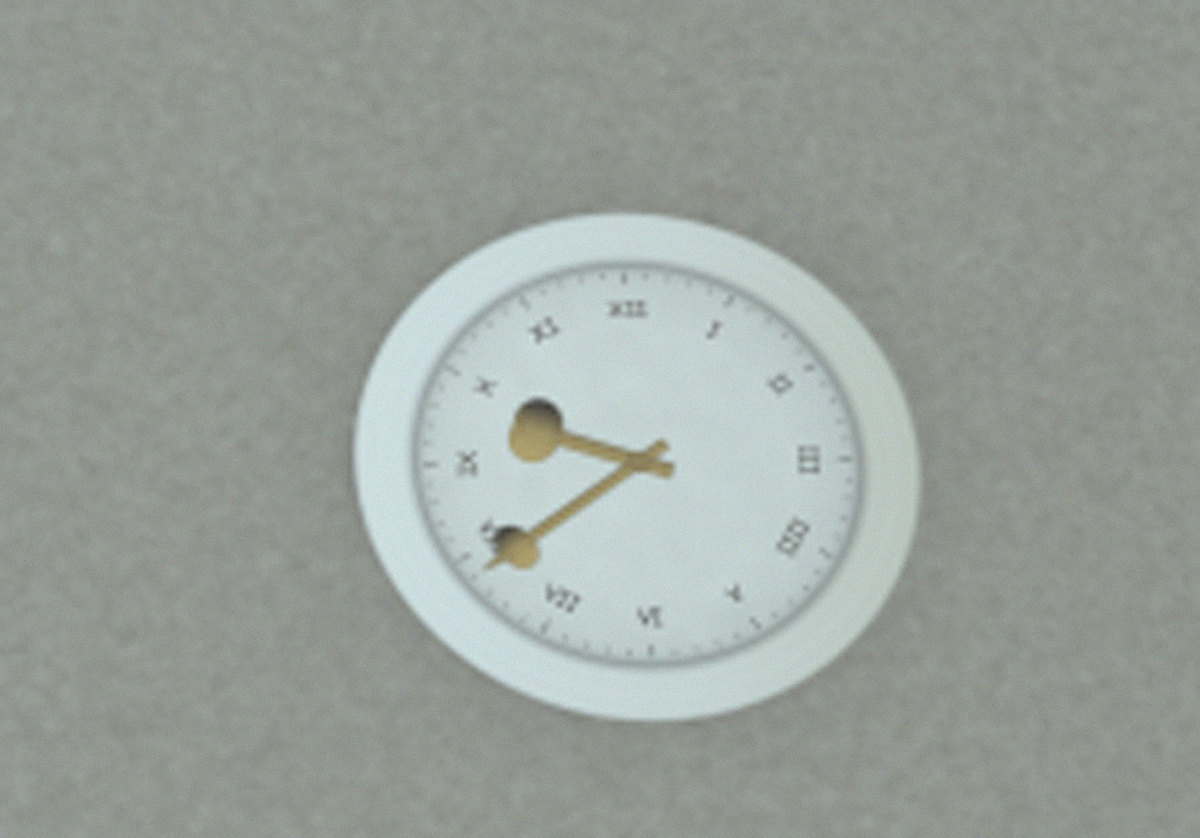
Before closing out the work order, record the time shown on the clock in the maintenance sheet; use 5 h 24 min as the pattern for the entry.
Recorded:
9 h 39 min
